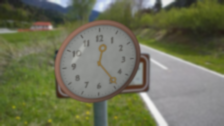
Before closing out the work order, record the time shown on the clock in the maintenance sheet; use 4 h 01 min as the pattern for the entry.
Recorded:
12 h 24 min
